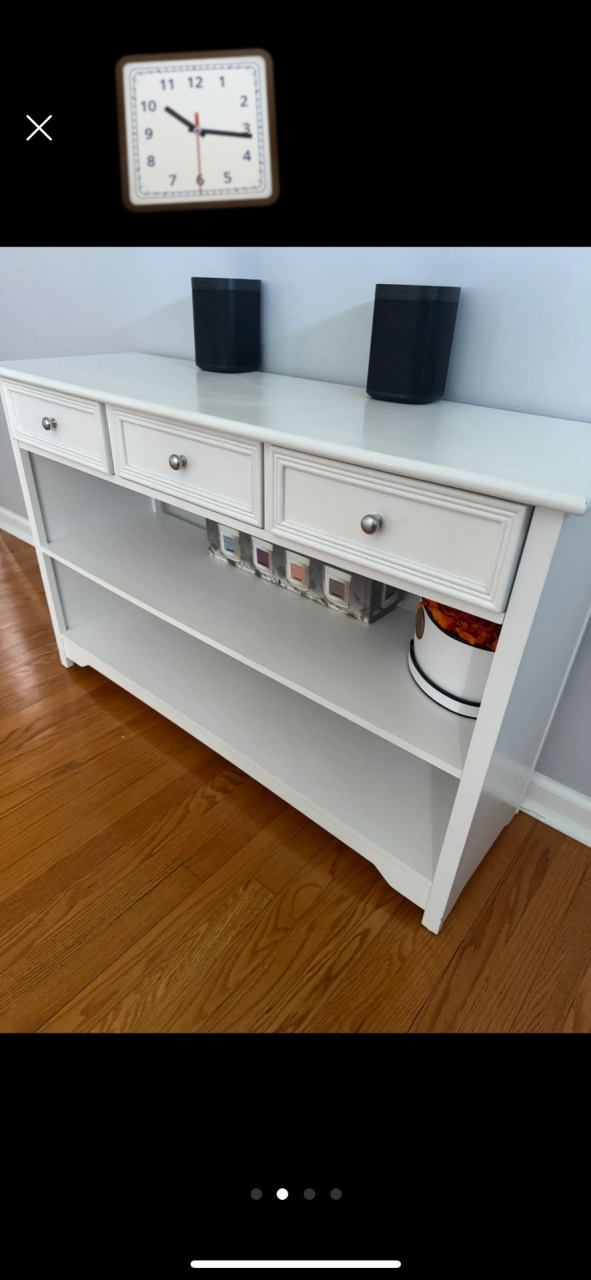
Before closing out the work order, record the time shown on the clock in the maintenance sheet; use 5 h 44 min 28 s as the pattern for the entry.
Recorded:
10 h 16 min 30 s
